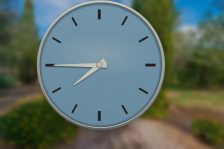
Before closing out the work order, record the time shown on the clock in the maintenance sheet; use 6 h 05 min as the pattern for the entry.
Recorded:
7 h 45 min
